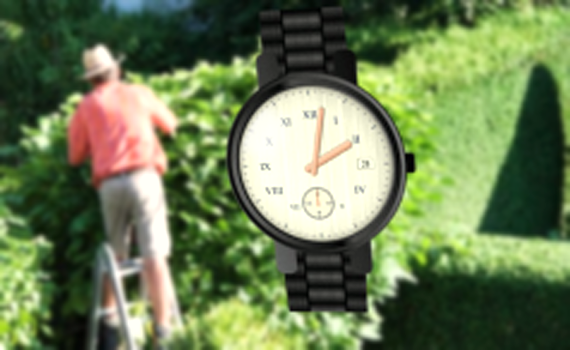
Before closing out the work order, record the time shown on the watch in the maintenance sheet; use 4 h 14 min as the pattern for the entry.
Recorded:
2 h 02 min
